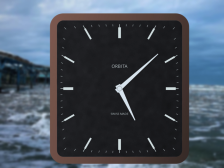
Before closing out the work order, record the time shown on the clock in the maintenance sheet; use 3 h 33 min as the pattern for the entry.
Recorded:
5 h 08 min
